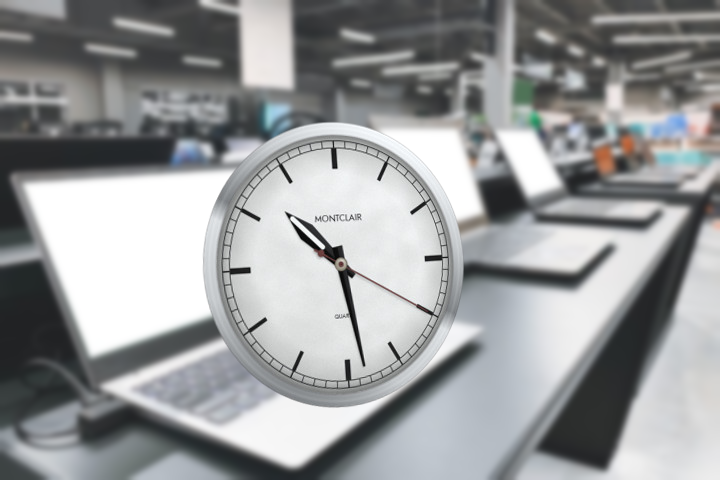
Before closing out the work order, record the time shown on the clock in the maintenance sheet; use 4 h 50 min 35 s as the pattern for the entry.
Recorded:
10 h 28 min 20 s
